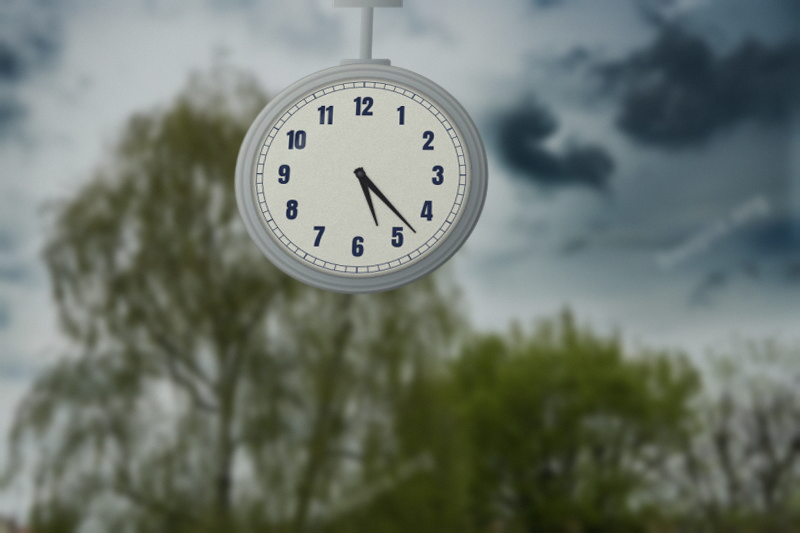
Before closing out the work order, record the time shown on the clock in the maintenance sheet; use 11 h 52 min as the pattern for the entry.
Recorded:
5 h 23 min
